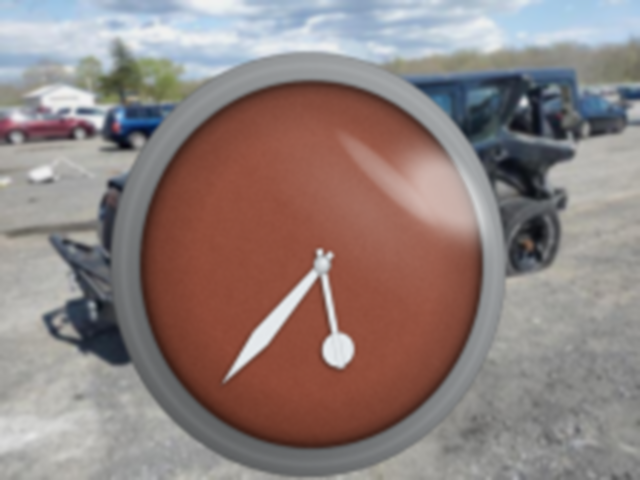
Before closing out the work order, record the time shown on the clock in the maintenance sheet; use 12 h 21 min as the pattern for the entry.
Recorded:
5 h 37 min
